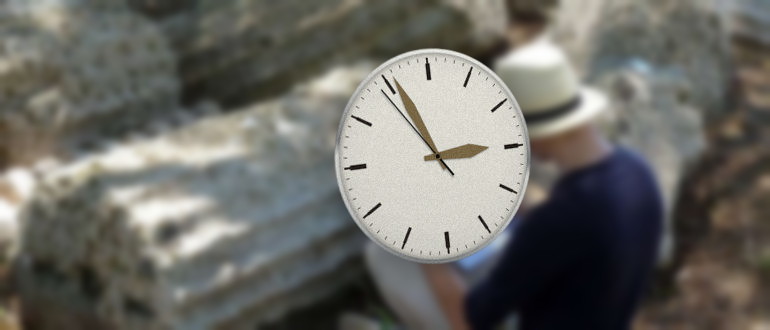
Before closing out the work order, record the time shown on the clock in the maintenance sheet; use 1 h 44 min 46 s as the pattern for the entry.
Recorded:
2 h 55 min 54 s
